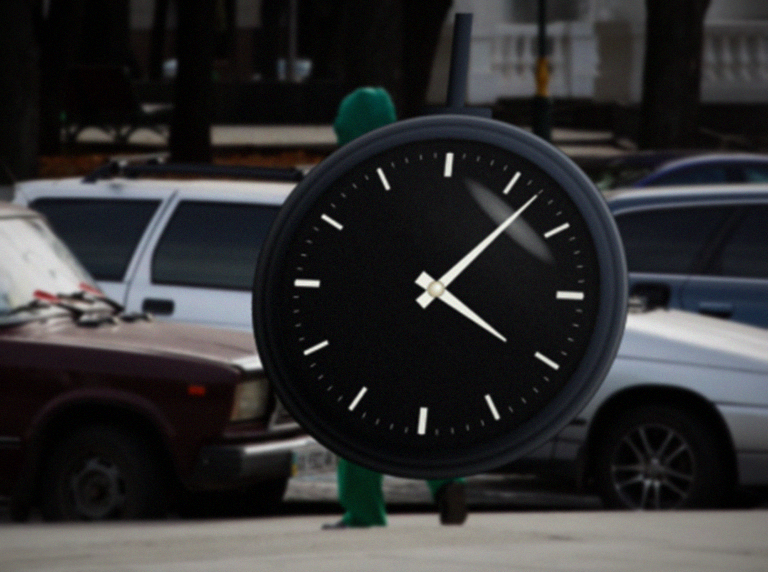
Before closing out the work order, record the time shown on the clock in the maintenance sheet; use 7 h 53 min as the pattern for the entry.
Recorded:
4 h 07 min
